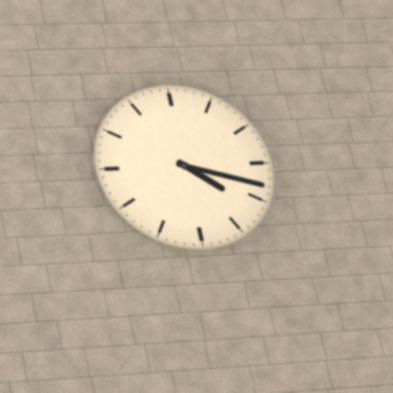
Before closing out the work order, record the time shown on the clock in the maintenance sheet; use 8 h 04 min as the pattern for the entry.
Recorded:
4 h 18 min
